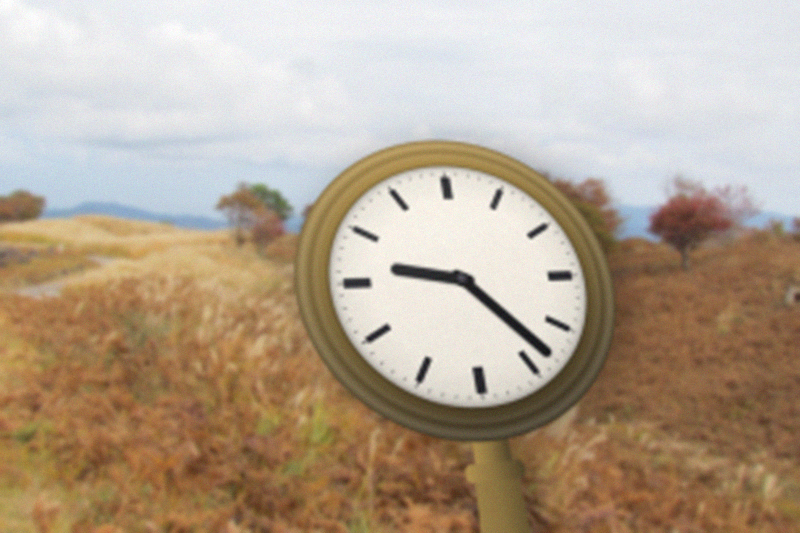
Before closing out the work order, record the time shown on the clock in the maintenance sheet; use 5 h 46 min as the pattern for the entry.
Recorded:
9 h 23 min
